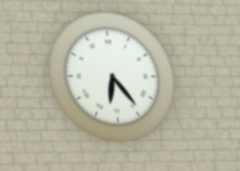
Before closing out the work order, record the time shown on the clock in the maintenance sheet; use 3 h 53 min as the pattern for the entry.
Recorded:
6 h 24 min
